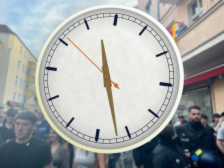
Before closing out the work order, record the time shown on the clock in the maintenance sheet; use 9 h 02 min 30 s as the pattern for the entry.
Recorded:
11 h 26 min 51 s
